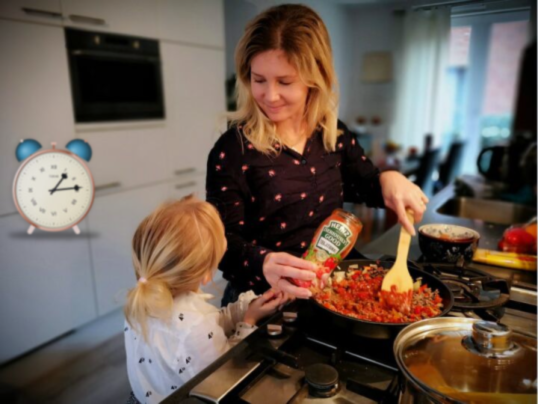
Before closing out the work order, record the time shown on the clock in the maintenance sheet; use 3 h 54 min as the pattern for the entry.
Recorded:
1 h 14 min
